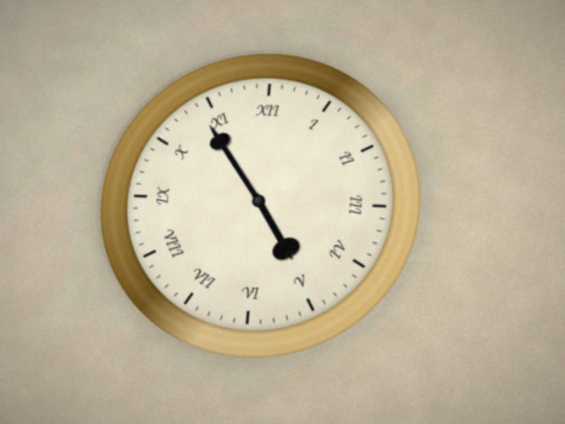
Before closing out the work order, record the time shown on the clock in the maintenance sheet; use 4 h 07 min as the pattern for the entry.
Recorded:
4 h 54 min
